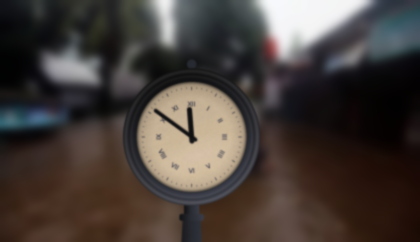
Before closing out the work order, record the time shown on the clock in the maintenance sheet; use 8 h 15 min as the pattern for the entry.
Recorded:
11 h 51 min
